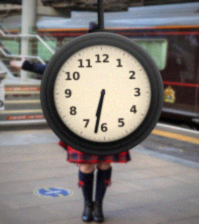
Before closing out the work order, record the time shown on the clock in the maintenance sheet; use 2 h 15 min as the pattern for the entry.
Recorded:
6 h 32 min
